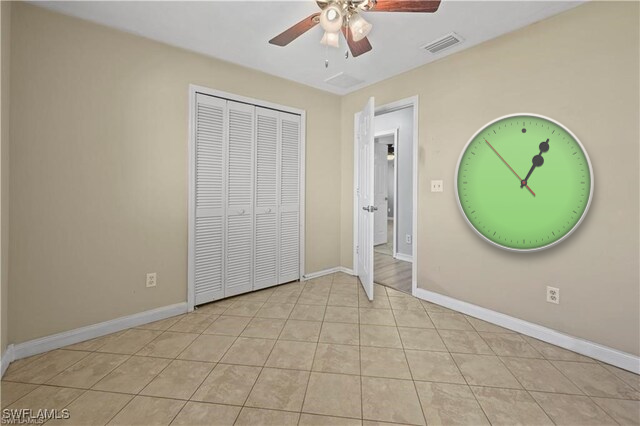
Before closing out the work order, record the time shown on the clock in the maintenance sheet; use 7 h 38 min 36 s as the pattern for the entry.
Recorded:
1 h 04 min 53 s
